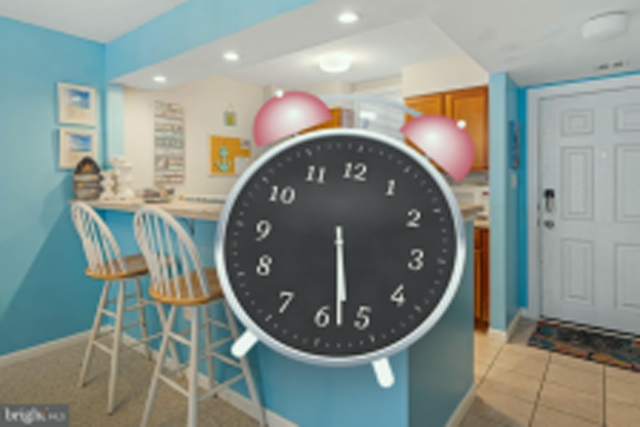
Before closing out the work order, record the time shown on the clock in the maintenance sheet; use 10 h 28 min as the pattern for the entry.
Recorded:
5 h 28 min
